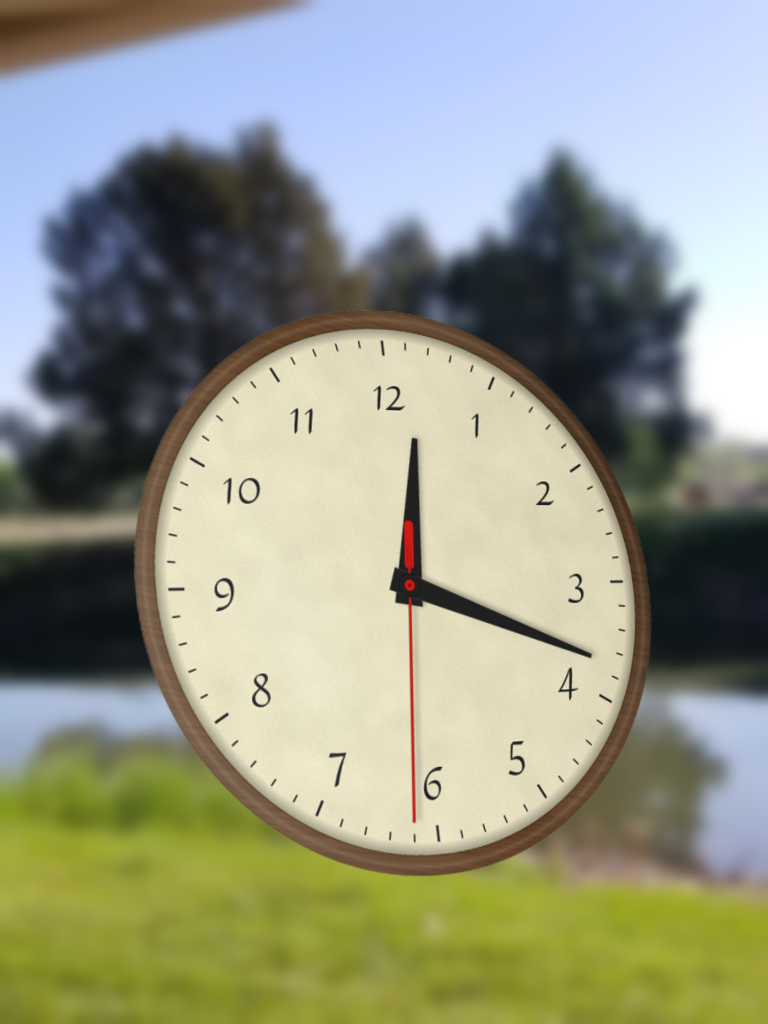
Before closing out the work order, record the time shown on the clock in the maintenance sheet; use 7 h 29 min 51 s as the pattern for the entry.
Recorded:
12 h 18 min 31 s
